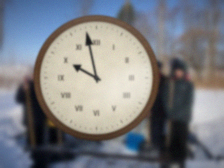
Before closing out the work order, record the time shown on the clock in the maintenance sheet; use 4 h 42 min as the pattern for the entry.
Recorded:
9 h 58 min
